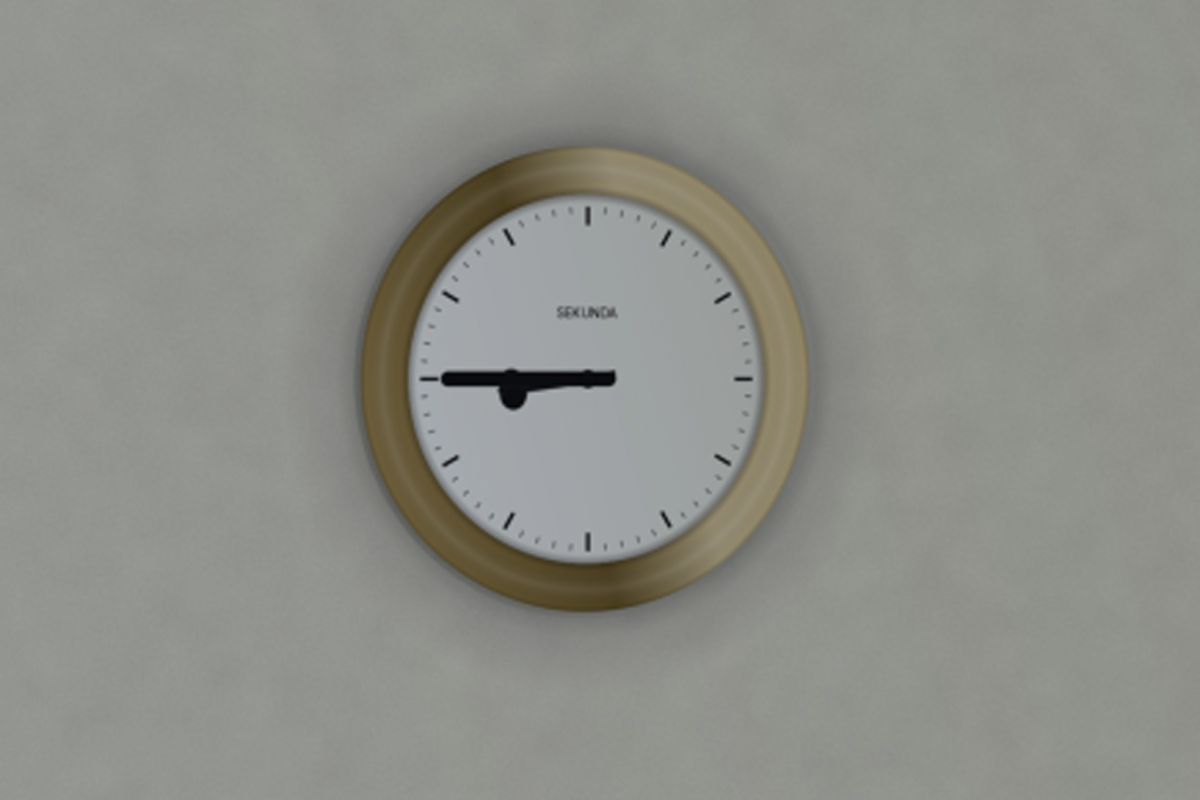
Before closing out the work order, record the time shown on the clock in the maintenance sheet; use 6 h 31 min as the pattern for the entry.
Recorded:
8 h 45 min
